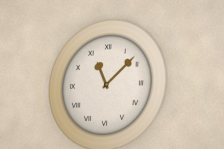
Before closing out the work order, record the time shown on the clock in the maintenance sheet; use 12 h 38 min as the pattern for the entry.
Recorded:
11 h 08 min
